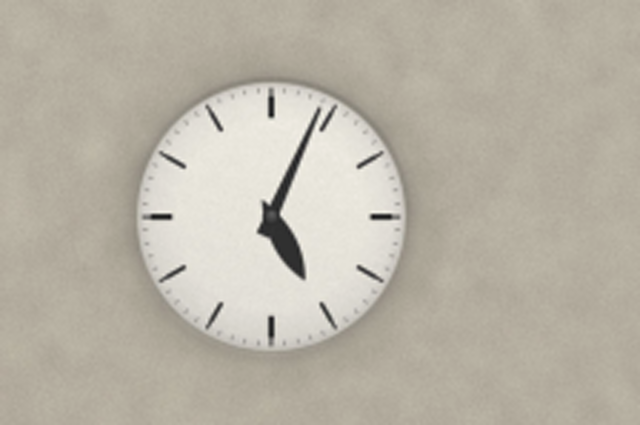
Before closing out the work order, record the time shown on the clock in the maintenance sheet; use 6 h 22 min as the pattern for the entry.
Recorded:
5 h 04 min
